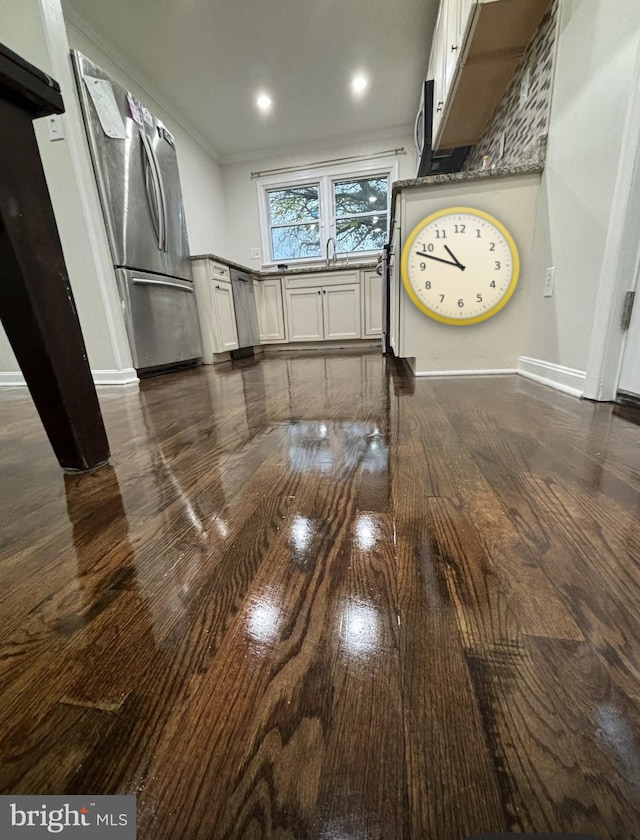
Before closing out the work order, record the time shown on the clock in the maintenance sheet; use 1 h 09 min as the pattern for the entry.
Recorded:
10 h 48 min
